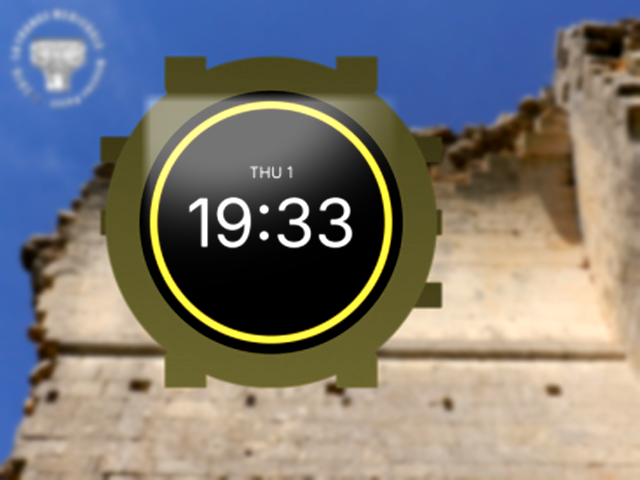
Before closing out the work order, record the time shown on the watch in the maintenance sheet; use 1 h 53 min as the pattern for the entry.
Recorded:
19 h 33 min
